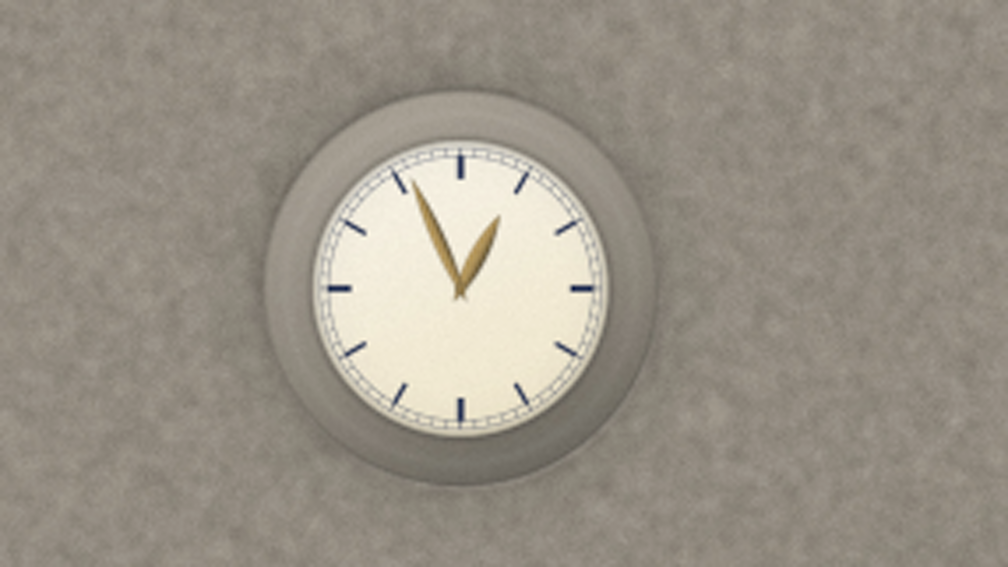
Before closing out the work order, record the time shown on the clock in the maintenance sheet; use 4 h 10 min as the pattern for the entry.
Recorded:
12 h 56 min
